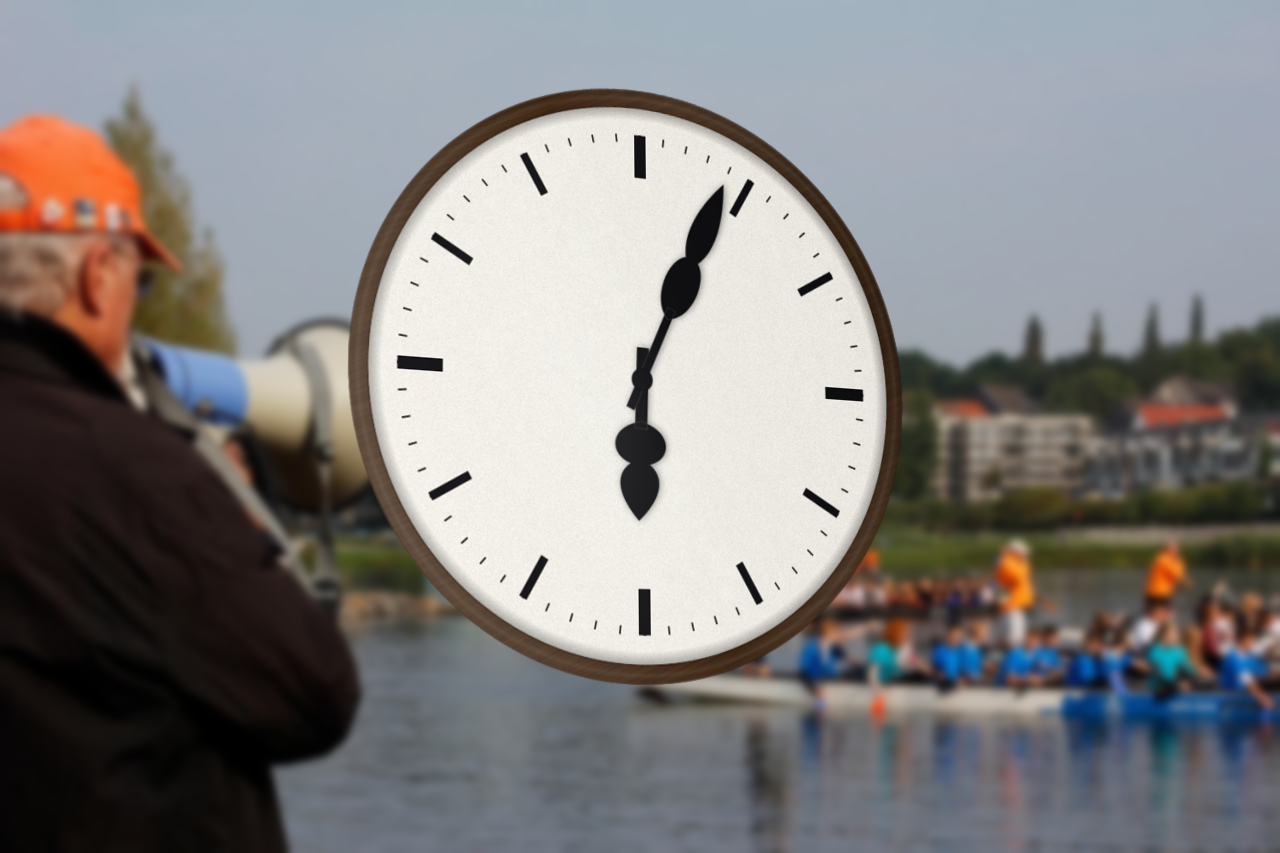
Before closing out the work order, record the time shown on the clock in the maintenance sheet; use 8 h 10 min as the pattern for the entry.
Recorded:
6 h 04 min
